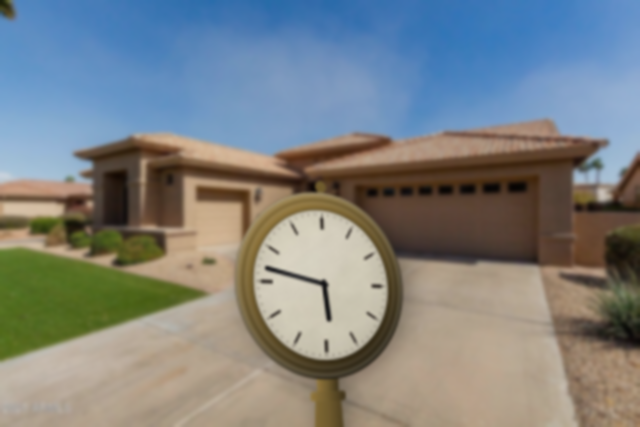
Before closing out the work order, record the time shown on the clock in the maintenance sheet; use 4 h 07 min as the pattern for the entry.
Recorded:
5 h 47 min
